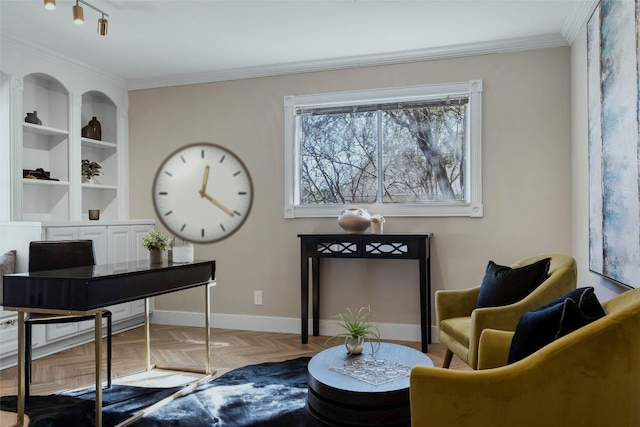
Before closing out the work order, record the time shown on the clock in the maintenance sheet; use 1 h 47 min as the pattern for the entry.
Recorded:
12 h 21 min
